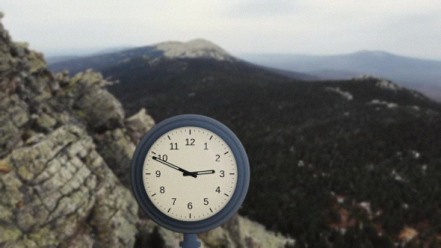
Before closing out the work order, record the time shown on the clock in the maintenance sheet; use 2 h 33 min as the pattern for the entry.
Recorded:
2 h 49 min
